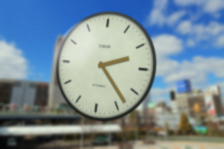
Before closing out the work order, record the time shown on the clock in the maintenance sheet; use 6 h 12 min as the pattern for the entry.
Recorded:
2 h 23 min
